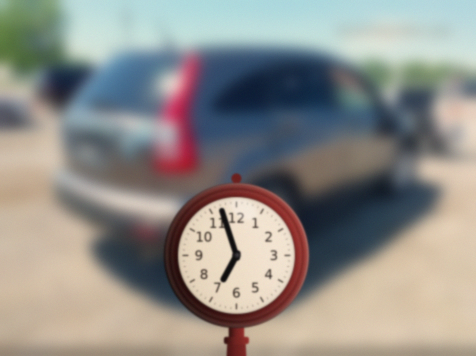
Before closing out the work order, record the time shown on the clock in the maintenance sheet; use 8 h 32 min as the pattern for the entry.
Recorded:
6 h 57 min
